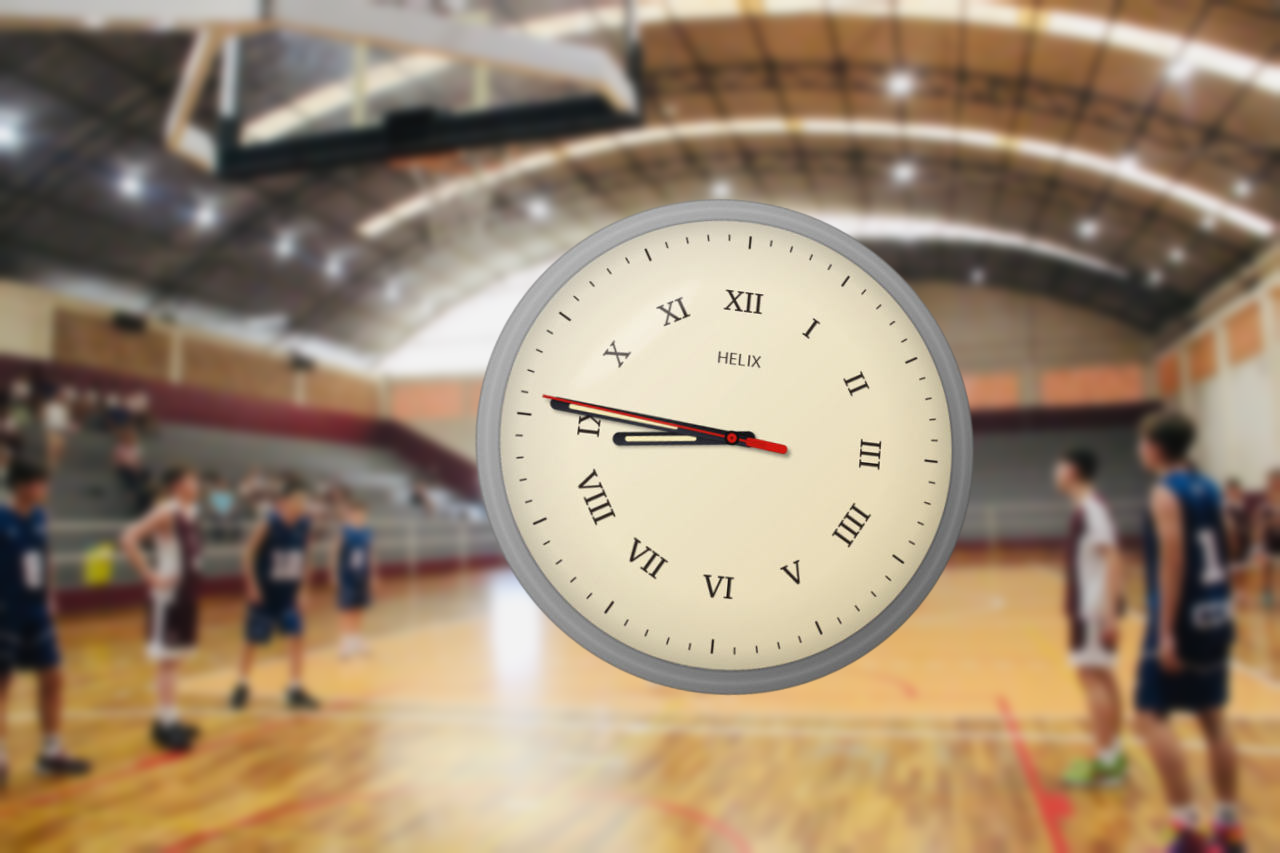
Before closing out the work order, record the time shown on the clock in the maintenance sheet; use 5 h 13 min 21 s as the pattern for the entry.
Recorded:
8 h 45 min 46 s
